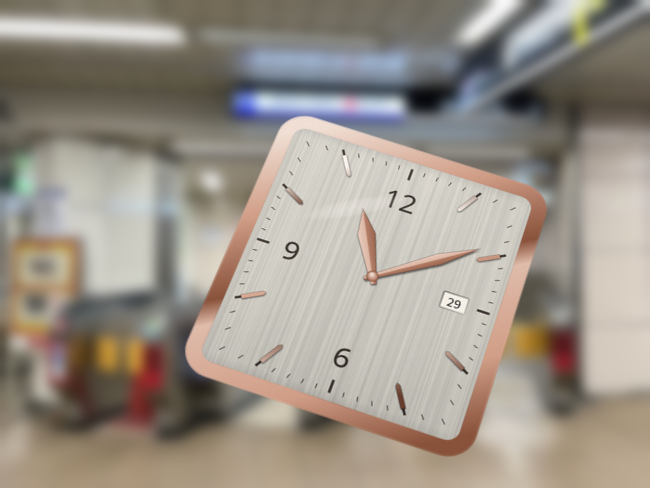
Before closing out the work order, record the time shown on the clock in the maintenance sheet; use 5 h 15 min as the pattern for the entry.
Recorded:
11 h 09 min
